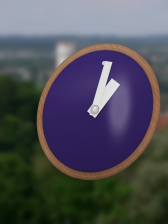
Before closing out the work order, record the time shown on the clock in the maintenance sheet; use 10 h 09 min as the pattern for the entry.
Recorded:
1 h 01 min
